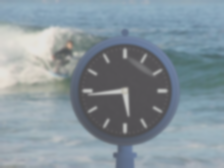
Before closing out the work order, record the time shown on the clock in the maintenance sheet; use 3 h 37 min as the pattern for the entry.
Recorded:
5 h 44 min
